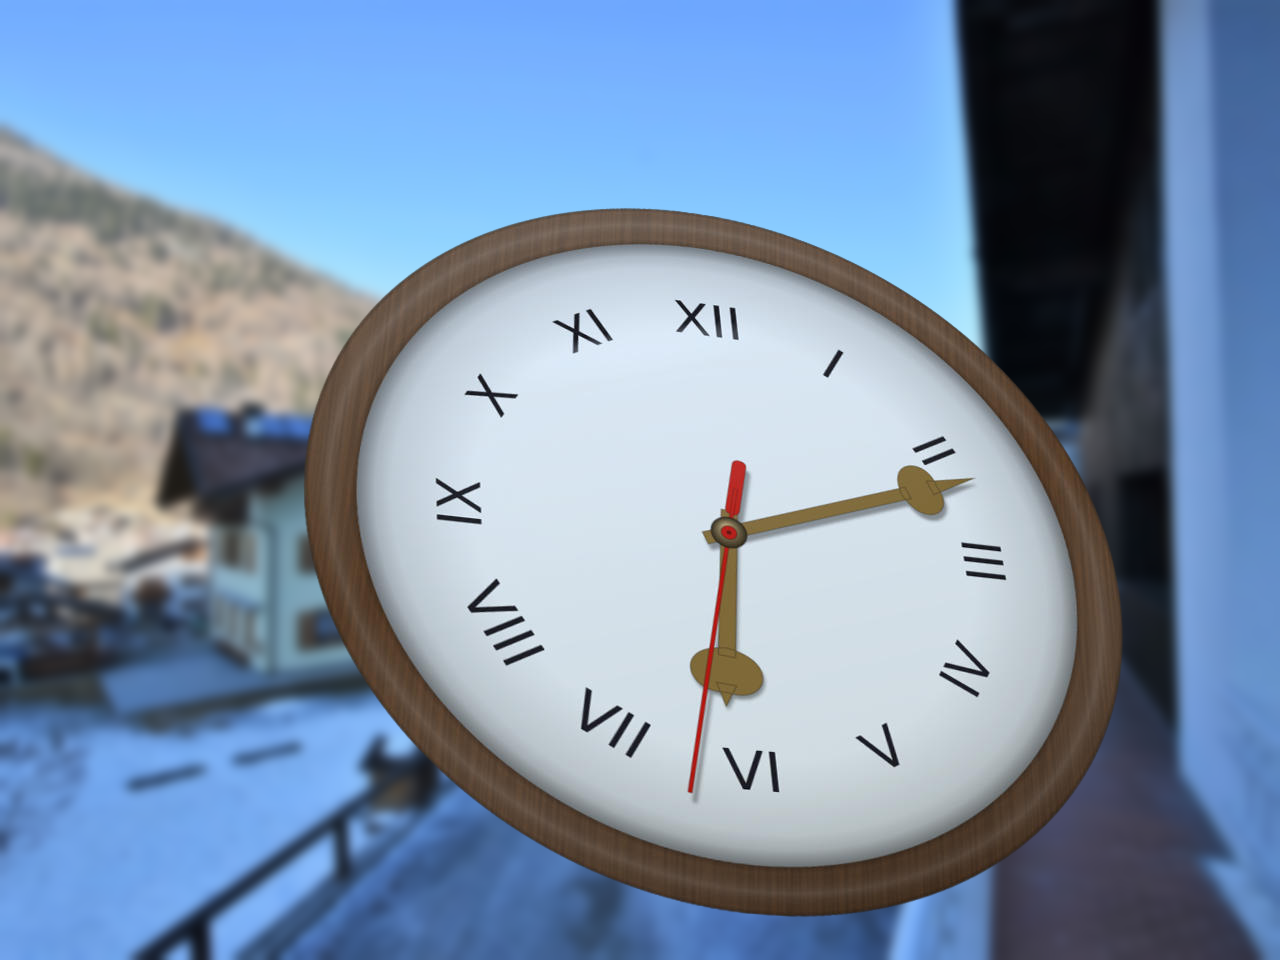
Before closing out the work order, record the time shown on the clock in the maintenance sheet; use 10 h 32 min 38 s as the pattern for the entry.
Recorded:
6 h 11 min 32 s
